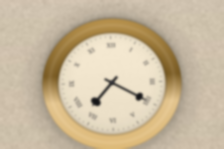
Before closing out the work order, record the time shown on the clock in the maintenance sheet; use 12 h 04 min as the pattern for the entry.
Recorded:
7 h 20 min
